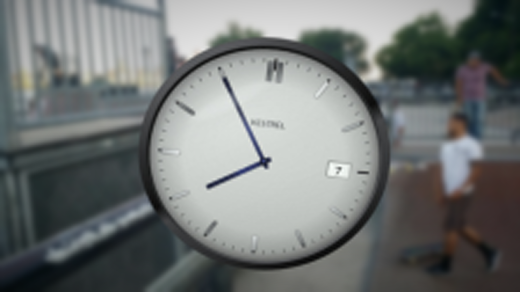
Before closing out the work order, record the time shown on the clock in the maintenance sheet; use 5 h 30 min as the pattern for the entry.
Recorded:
7 h 55 min
